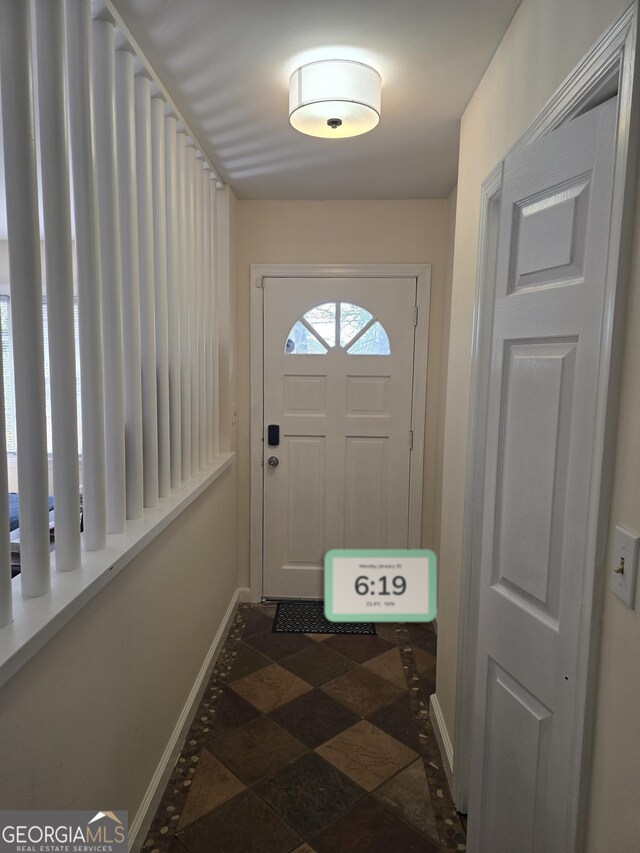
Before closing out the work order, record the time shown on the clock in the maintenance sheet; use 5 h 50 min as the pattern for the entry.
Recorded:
6 h 19 min
